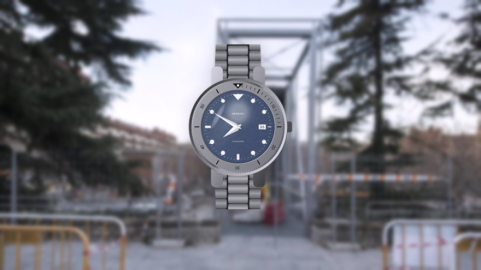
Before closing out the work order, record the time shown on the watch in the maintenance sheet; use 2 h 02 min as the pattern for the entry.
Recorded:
7 h 50 min
